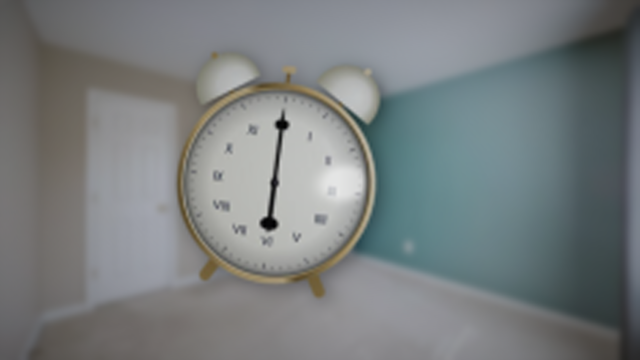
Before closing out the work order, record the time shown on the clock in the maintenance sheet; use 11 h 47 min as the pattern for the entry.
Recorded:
6 h 00 min
